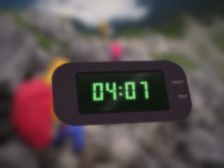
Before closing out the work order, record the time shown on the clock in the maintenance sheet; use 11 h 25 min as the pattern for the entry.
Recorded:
4 h 07 min
